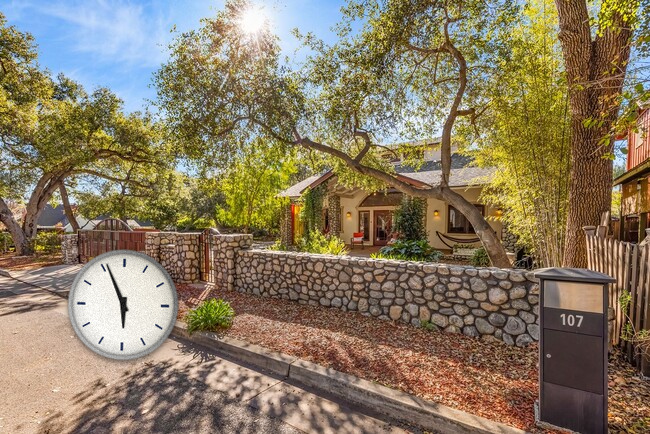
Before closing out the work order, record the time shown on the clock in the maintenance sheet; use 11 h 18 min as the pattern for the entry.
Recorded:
5 h 56 min
